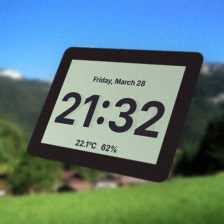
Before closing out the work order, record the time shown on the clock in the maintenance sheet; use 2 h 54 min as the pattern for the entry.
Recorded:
21 h 32 min
